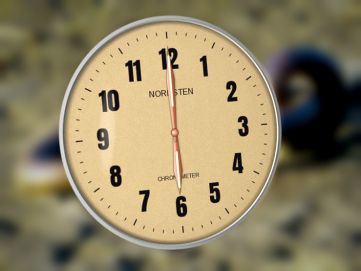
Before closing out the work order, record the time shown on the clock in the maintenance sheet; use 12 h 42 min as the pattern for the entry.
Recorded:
6 h 00 min
